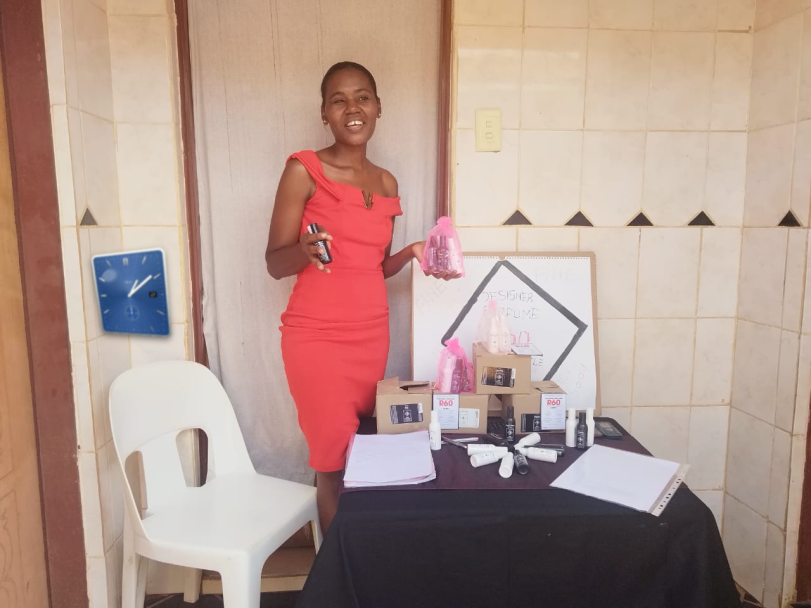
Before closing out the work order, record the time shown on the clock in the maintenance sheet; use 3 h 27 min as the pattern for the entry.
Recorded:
1 h 09 min
